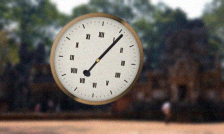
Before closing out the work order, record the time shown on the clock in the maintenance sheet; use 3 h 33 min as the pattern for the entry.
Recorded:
7 h 06 min
